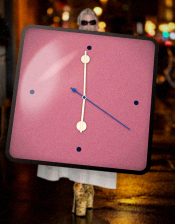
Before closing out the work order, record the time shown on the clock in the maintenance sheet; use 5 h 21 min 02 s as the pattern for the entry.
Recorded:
5 h 59 min 20 s
